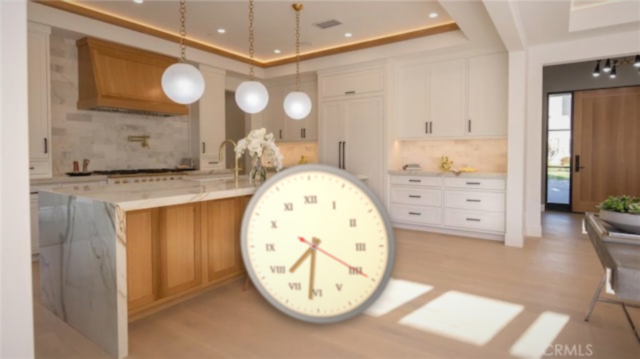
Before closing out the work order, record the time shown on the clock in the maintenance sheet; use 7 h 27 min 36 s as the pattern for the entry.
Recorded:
7 h 31 min 20 s
